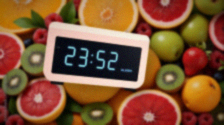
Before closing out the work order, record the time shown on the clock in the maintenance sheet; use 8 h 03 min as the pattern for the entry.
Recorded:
23 h 52 min
